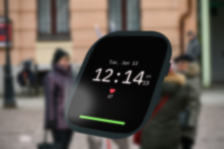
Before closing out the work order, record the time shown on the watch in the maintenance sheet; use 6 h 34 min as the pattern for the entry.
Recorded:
12 h 14 min
